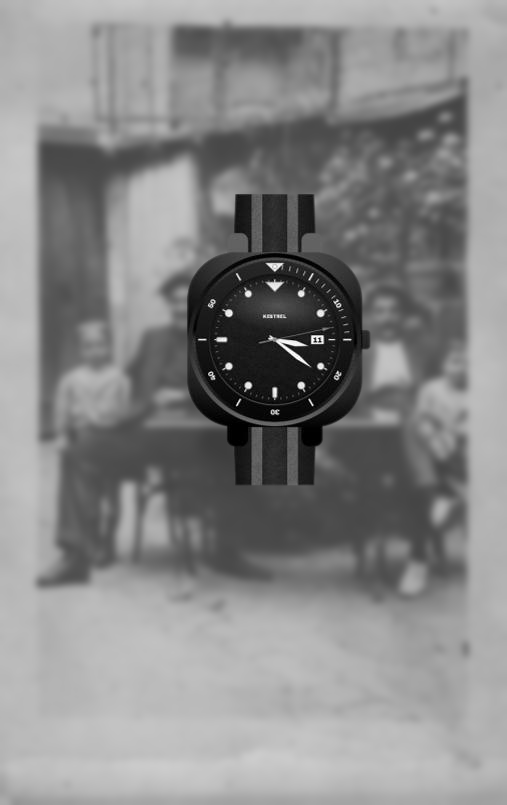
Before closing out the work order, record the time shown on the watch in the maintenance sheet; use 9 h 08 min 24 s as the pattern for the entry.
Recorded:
3 h 21 min 13 s
